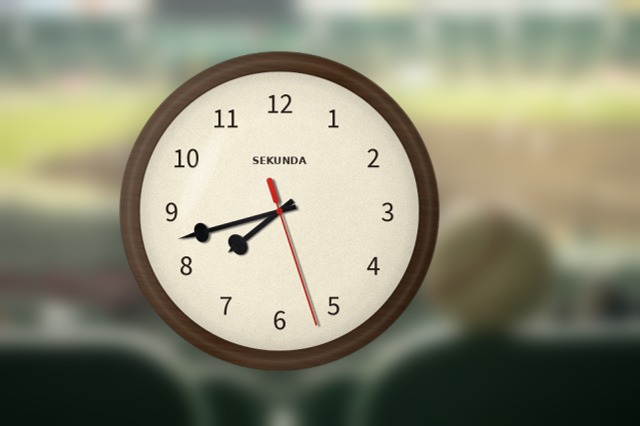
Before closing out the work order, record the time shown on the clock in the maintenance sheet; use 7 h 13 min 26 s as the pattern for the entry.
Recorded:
7 h 42 min 27 s
